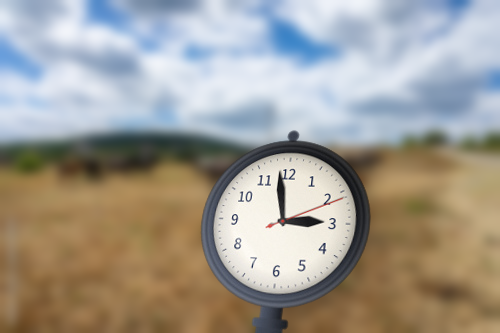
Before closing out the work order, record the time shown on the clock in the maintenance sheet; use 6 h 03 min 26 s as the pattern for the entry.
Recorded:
2 h 58 min 11 s
